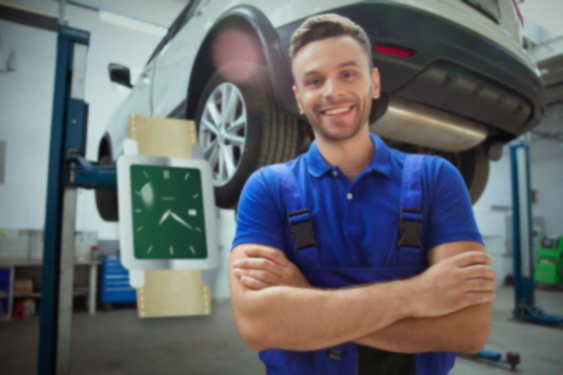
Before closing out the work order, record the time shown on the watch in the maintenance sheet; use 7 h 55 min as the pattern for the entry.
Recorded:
7 h 21 min
